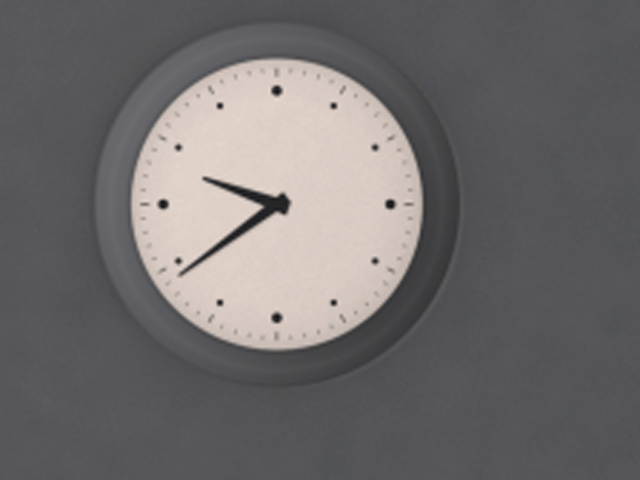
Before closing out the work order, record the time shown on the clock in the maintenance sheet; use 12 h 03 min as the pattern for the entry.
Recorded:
9 h 39 min
